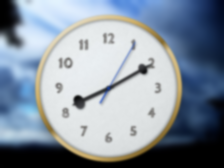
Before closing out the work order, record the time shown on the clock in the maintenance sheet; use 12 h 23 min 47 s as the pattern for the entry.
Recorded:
8 h 10 min 05 s
